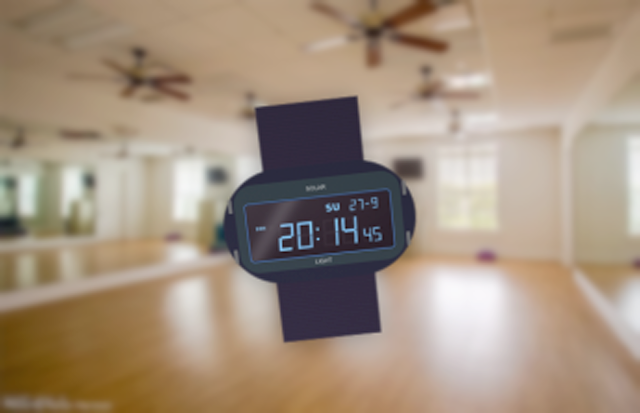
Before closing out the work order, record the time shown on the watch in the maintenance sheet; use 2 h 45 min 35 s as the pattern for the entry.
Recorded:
20 h 14 min 45 s
